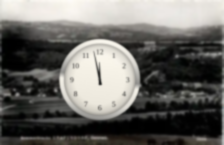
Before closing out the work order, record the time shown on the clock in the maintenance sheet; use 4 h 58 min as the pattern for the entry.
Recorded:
11 h 58 min
